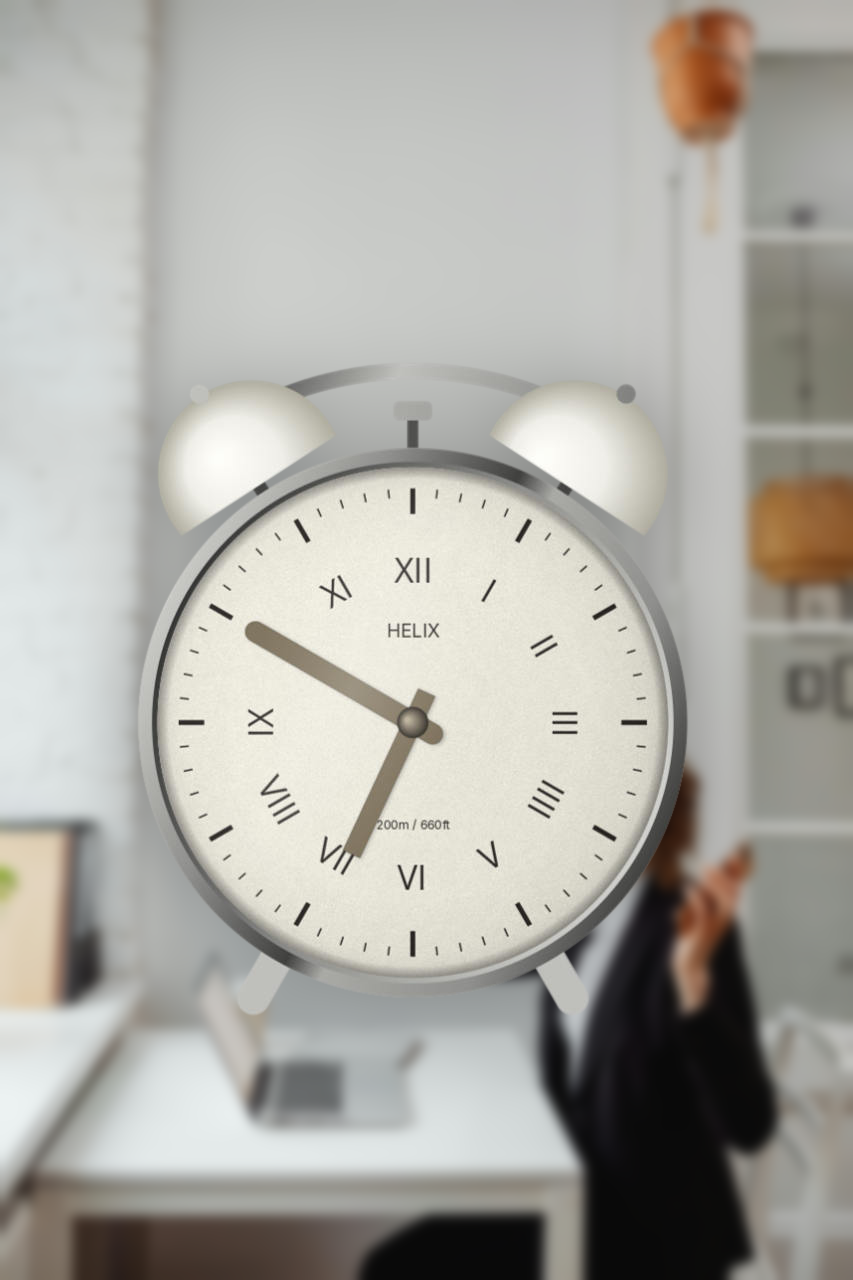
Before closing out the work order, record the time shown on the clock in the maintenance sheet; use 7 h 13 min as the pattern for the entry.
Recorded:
6 h 50 min
